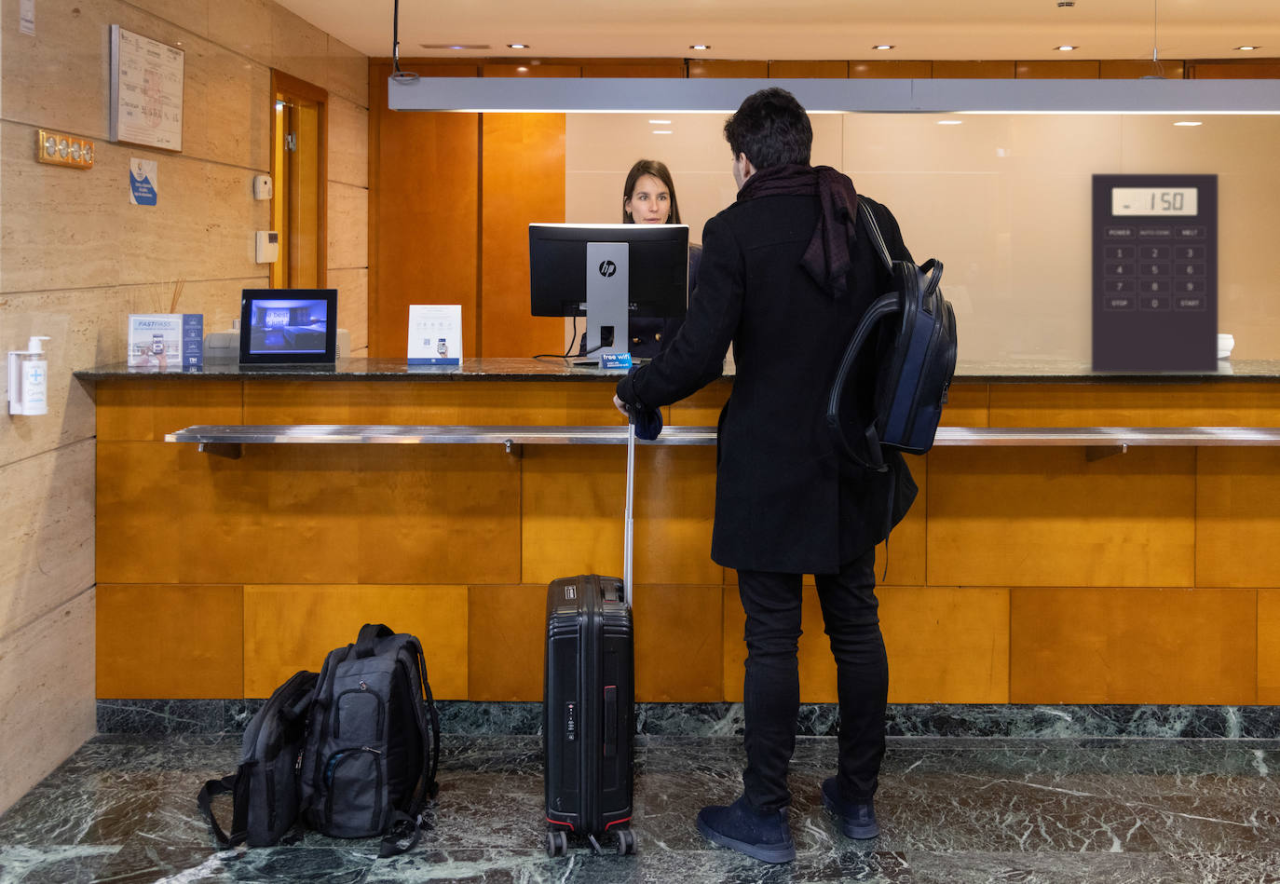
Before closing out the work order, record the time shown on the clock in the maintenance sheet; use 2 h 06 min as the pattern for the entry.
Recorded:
1 h 50 min
